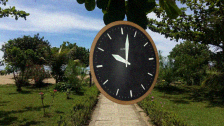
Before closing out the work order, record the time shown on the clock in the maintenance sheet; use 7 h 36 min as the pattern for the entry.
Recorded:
10 h 02 min
